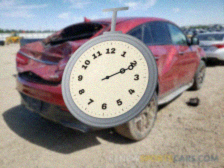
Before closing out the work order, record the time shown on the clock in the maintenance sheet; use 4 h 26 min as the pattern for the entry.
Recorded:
2 h 11 min
